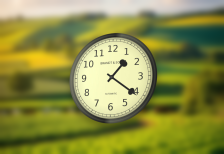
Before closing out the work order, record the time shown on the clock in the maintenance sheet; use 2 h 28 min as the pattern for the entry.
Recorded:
1 h 21 min
